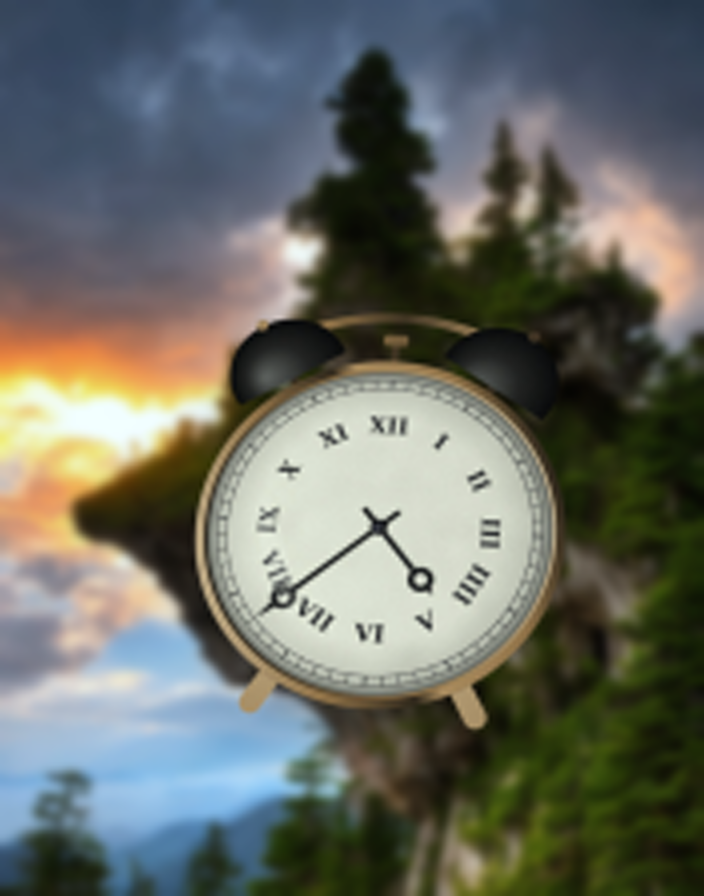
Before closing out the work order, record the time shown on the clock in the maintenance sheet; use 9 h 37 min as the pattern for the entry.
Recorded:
4 h 38 min
